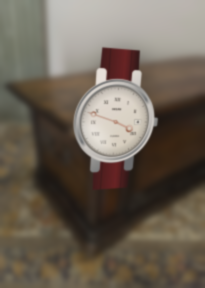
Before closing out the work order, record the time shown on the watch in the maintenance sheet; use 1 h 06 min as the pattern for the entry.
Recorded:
3 h 48 min
